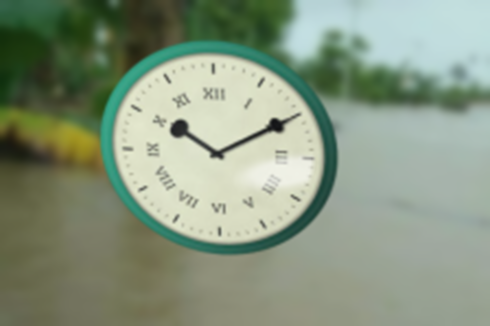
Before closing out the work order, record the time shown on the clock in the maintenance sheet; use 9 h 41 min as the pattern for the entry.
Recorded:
10 h 10 min
